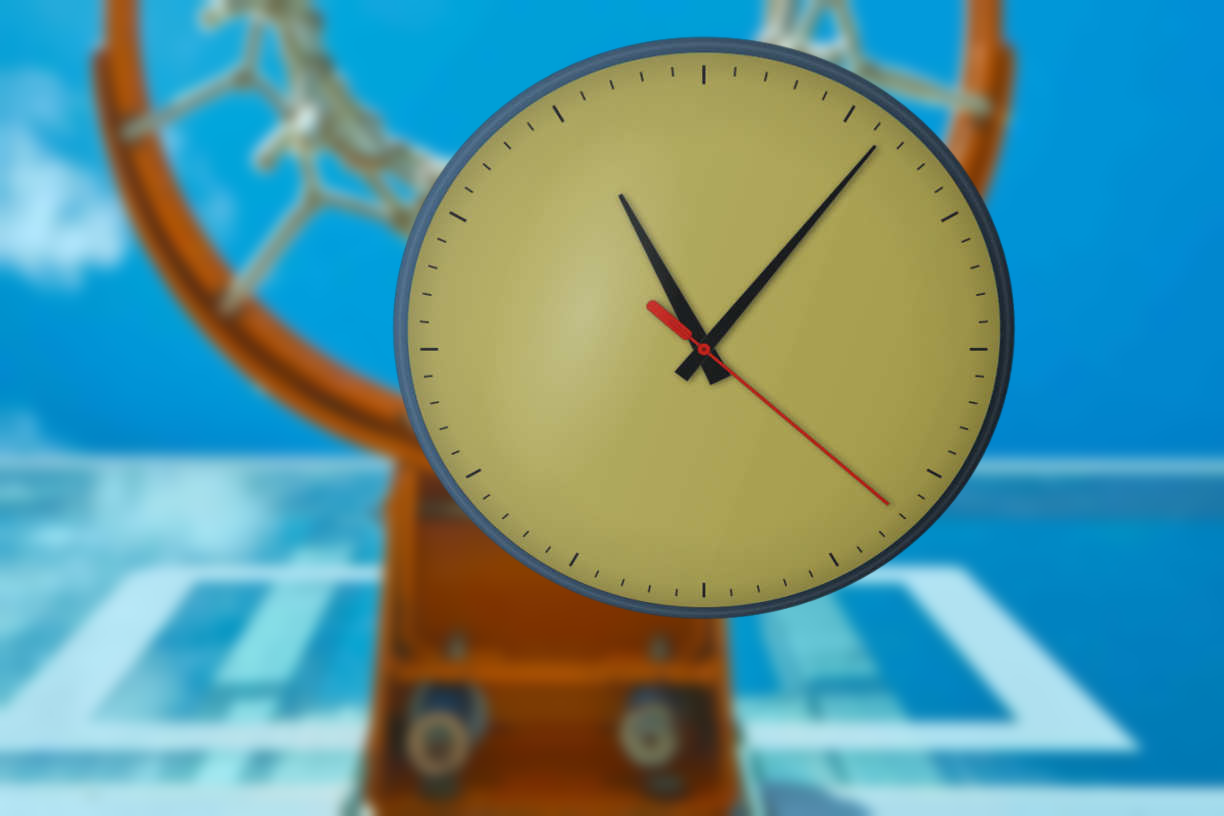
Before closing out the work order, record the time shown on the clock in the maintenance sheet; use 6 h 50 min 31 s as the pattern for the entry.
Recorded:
11 h 06 min 22 s
